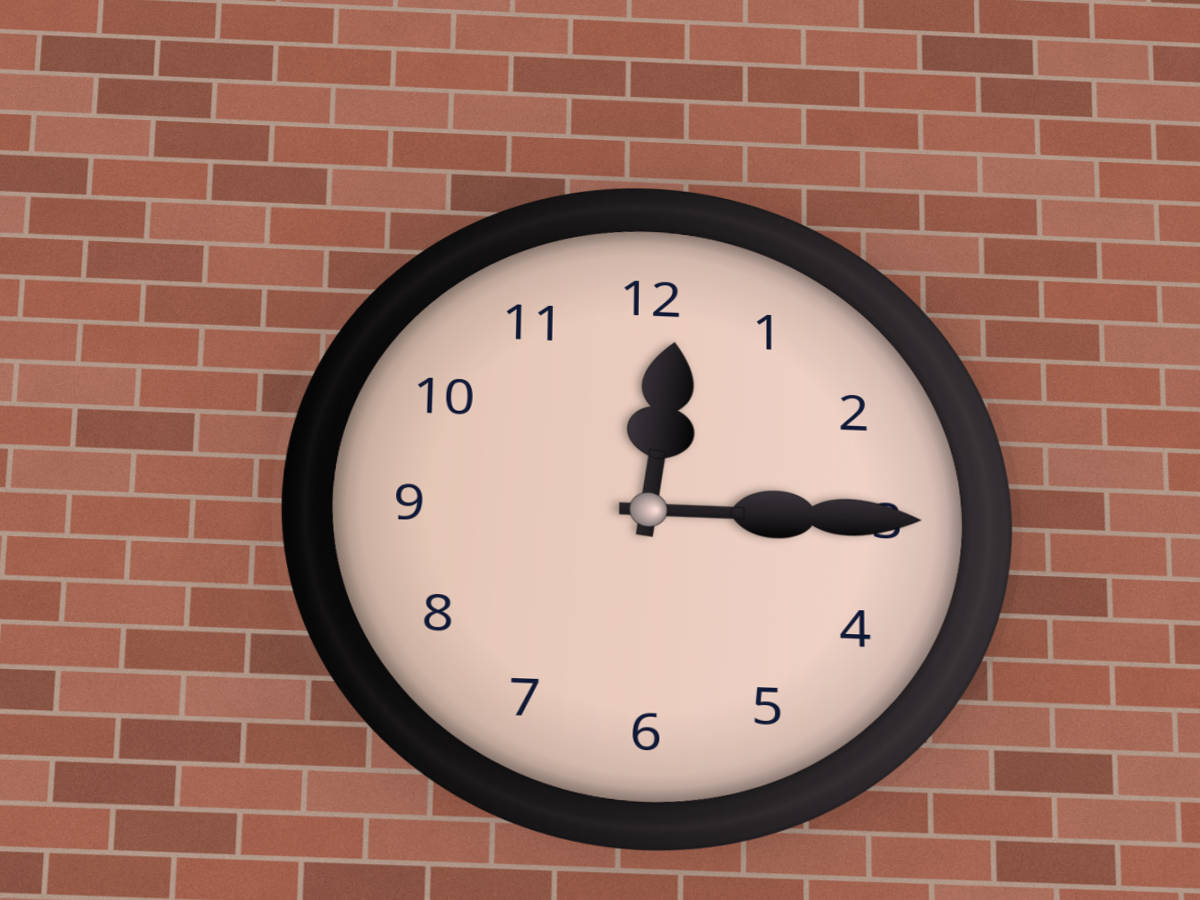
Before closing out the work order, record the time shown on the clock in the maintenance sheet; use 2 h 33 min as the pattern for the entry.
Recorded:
12 h 15 min
